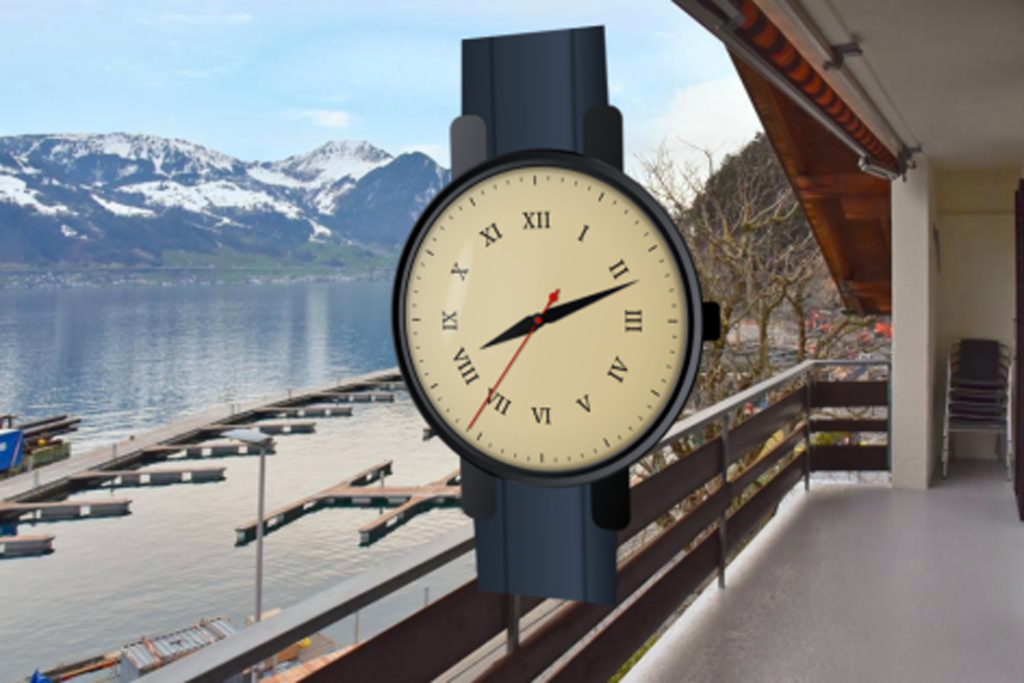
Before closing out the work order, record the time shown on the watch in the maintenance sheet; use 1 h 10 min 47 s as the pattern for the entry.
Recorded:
8 h 11 min 36 s
